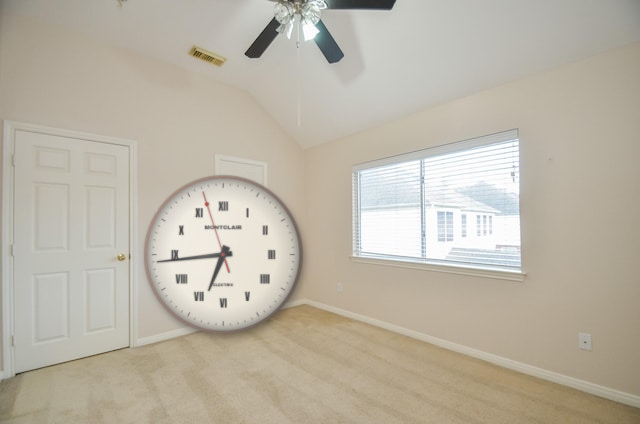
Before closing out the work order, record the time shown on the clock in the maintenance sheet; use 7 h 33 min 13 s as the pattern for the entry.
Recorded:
6 h 43 min 57 s
